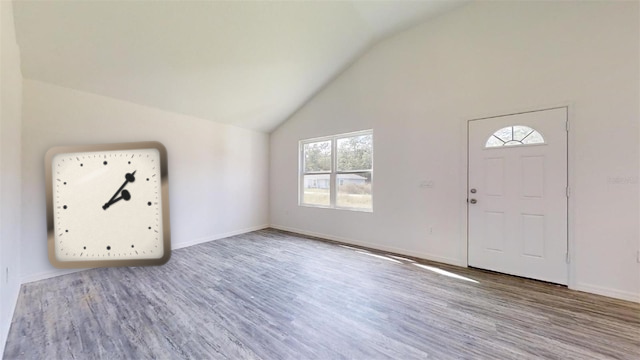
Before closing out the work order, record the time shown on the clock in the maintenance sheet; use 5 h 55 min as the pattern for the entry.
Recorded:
2 h 07 min
